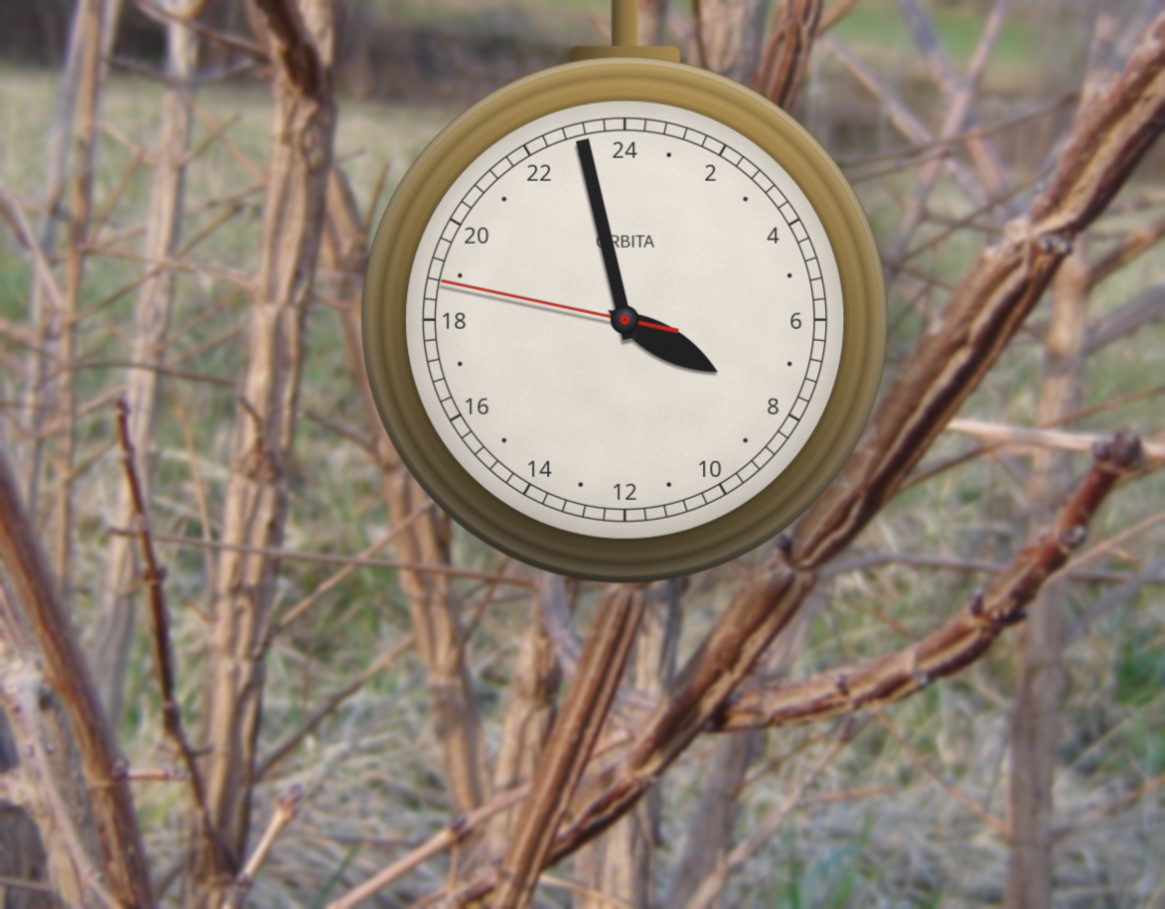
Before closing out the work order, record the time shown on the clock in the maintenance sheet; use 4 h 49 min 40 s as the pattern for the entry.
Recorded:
7 h 57 min 47 s
